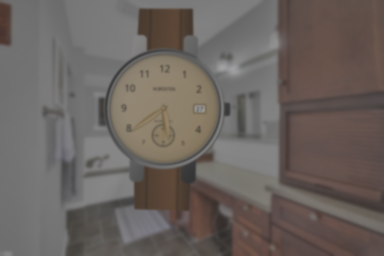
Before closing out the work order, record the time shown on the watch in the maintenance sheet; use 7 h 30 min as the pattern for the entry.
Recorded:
5 h 39 min
